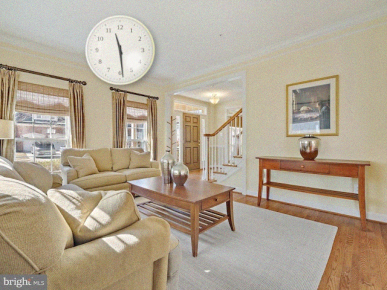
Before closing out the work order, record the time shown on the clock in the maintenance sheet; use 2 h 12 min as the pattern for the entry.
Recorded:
11 h 29 min
